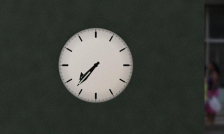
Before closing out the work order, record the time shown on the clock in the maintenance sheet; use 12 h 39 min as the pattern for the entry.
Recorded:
7 h 37 min
